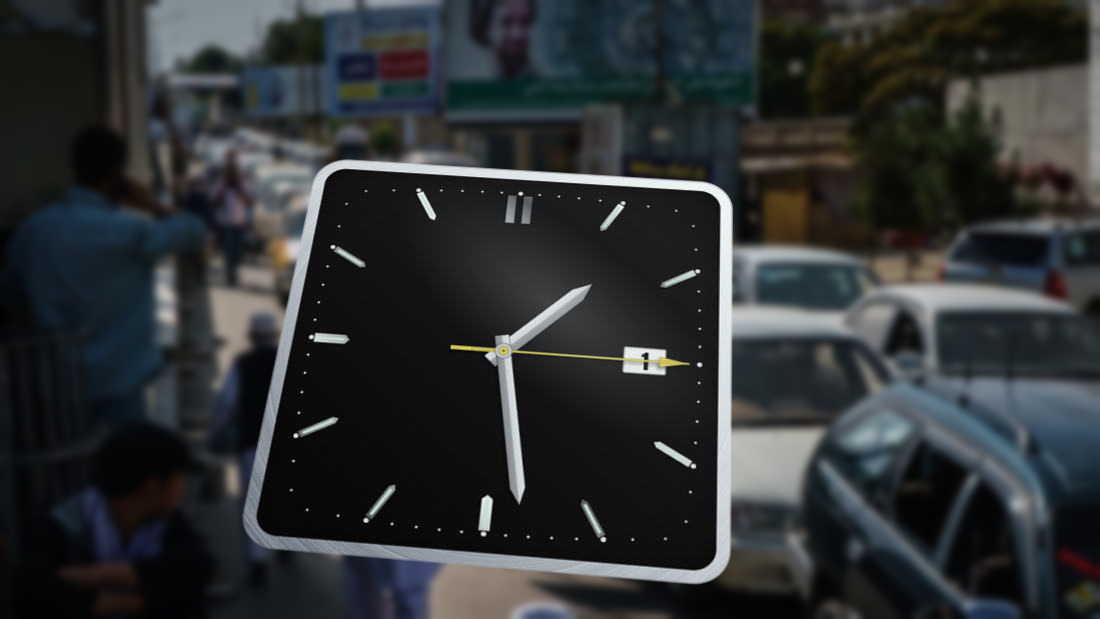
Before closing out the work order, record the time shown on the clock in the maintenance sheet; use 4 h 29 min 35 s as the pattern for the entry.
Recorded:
1 h 28 min 15 s
